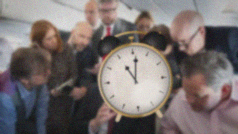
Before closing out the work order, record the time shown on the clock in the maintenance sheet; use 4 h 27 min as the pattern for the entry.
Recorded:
11 h 01 min
